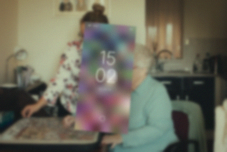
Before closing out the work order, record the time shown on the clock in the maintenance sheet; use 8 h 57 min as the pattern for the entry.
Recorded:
15 h 02 min
